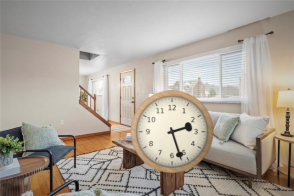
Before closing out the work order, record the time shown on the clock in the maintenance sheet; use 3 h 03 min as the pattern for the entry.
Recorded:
2 h 27 min
